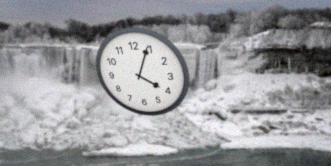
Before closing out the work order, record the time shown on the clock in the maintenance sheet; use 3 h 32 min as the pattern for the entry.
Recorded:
4 h 04 min
